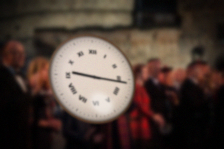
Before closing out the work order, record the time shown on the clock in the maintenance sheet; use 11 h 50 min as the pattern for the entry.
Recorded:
9 h 16 min
